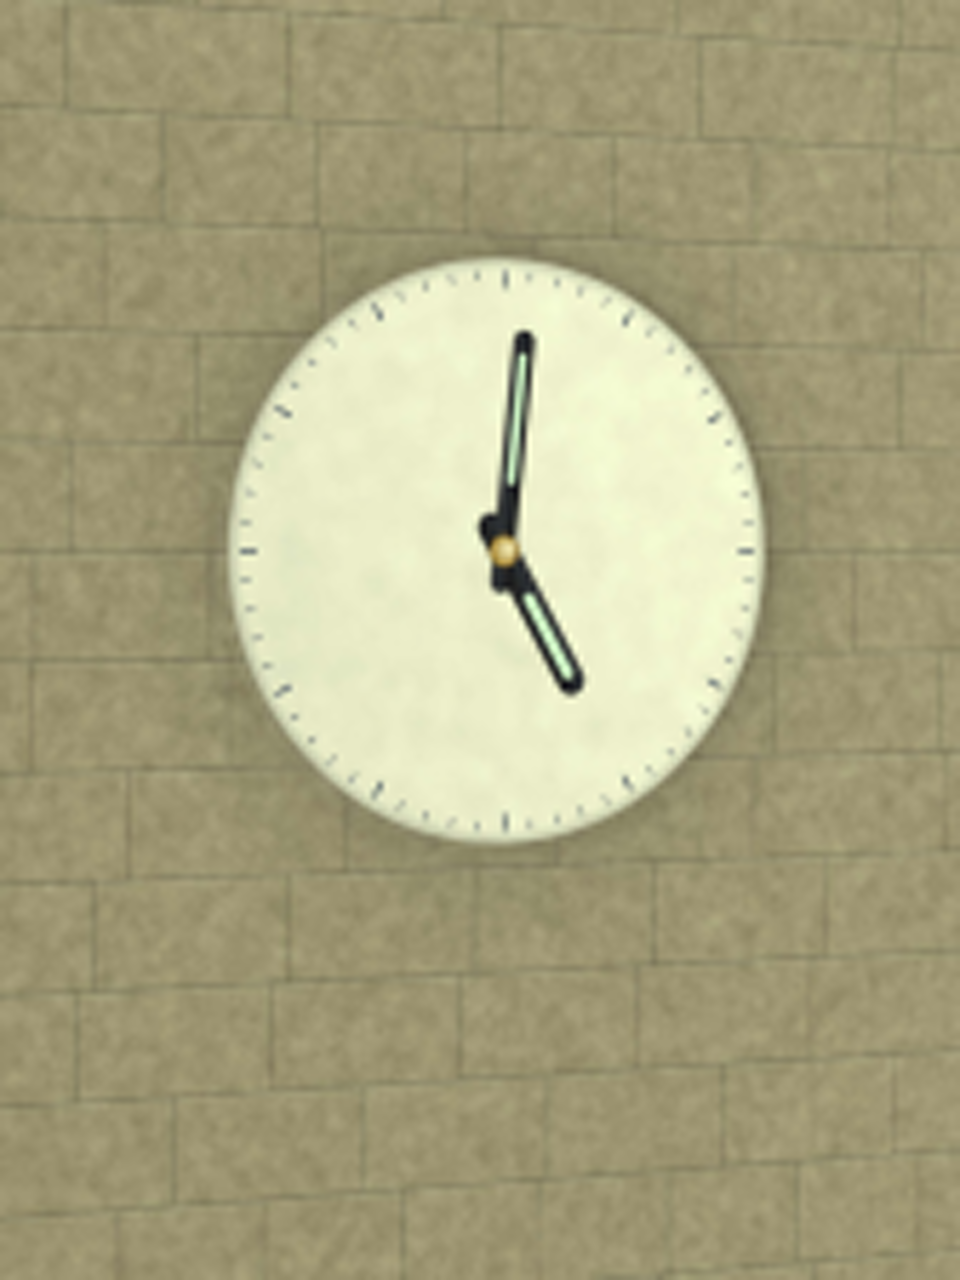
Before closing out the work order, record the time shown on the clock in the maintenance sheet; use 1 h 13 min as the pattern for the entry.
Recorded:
5 h 01 min
